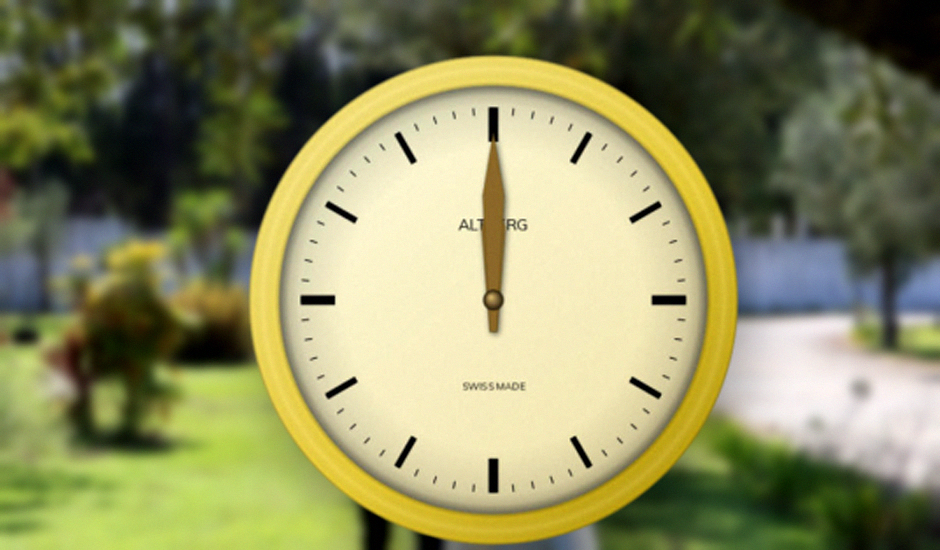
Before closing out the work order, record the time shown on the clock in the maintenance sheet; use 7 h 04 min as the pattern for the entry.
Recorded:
12 h 00 min
